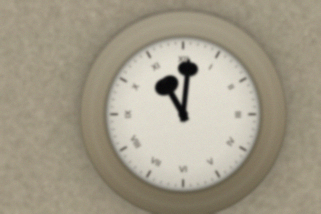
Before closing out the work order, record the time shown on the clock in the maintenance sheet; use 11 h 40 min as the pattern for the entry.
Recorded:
11 h 01 min
